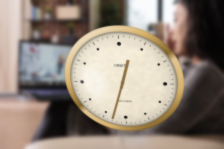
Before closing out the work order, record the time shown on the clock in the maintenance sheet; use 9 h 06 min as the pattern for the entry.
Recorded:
12 h 33 min
